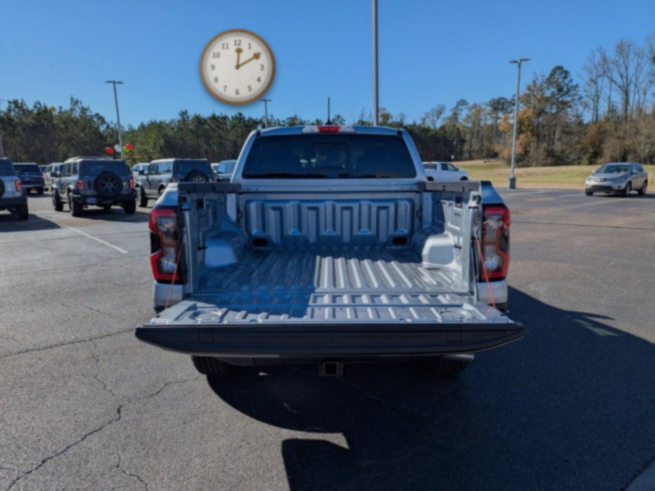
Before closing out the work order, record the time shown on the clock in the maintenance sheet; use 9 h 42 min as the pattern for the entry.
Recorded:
12 h 10 min
